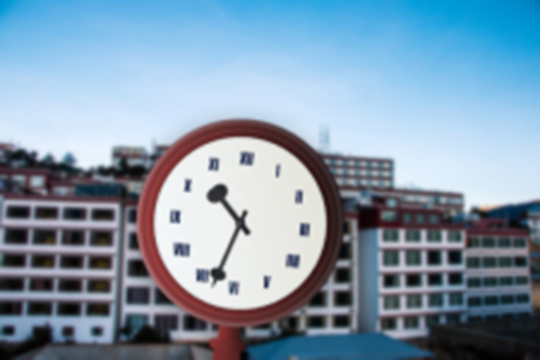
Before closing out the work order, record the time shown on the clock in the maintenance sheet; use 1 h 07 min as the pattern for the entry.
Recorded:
10 h 33 min
